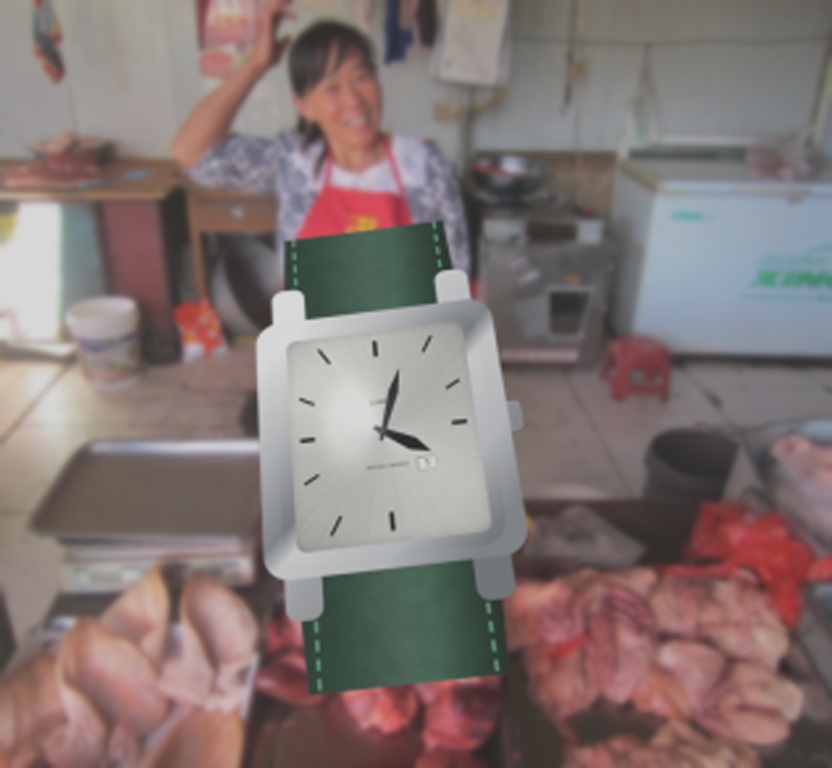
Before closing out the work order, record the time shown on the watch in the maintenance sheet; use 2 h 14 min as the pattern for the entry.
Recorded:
4 h 03 min
